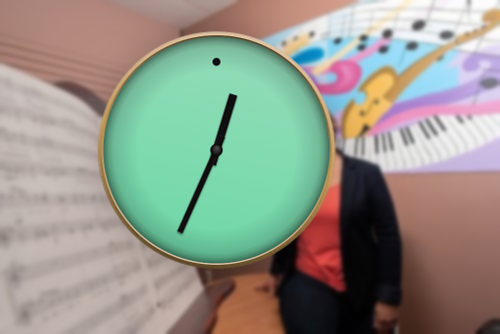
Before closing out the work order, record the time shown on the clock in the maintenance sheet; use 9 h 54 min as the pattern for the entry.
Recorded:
12 h 34 min
